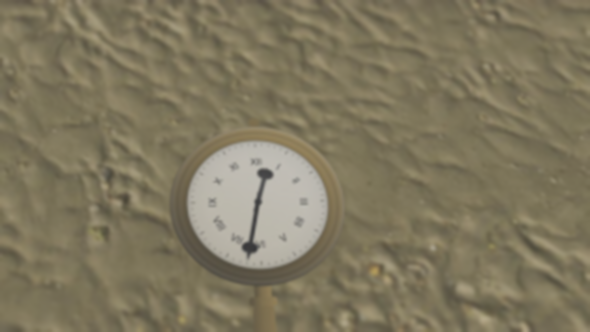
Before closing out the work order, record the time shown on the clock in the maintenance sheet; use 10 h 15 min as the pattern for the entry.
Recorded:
12 h 32 min
